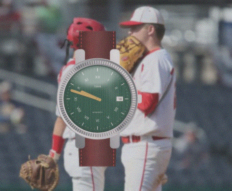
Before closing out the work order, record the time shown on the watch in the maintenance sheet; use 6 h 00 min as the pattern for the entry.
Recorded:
9 h 48 min
